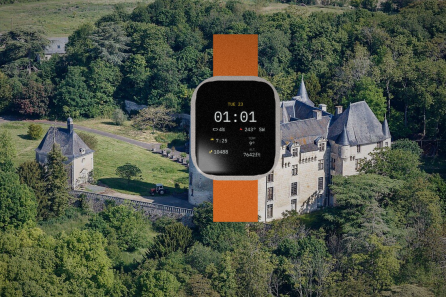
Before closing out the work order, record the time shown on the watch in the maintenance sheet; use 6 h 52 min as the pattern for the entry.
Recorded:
1 h 01 min
